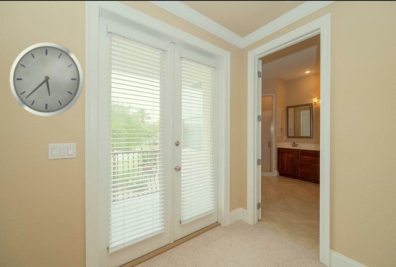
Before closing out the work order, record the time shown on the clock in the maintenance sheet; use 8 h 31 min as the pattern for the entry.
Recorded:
5 h 38 min
